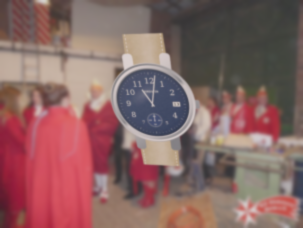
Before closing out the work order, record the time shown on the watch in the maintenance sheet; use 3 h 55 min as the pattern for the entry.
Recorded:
11 h 02 min
